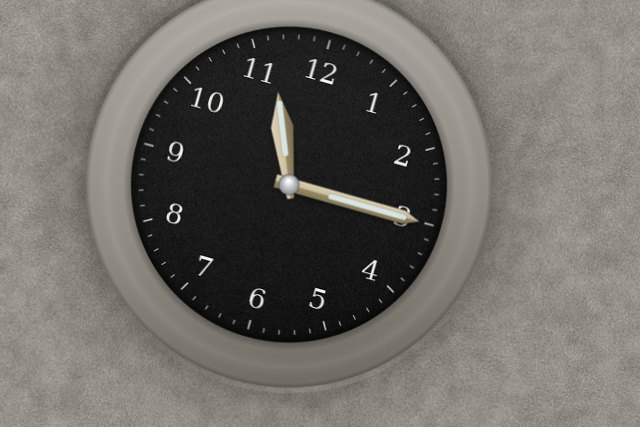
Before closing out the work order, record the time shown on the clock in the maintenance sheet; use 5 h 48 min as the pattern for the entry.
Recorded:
11 h 15 min
